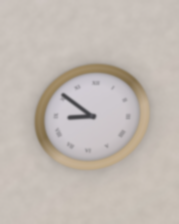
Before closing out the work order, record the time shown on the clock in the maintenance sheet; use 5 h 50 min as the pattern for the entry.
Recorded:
8 h 51 min
